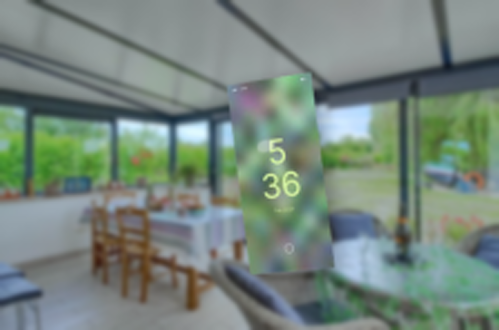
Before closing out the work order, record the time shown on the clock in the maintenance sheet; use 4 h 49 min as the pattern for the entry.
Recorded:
5 h 36 min
